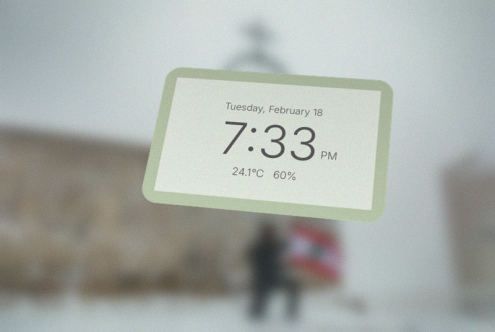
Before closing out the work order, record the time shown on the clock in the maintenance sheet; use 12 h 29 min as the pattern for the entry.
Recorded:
7 h 33 min
